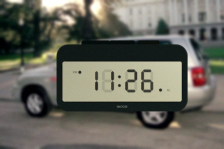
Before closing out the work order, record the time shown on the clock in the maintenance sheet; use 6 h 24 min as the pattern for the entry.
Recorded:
11 h 26 min
